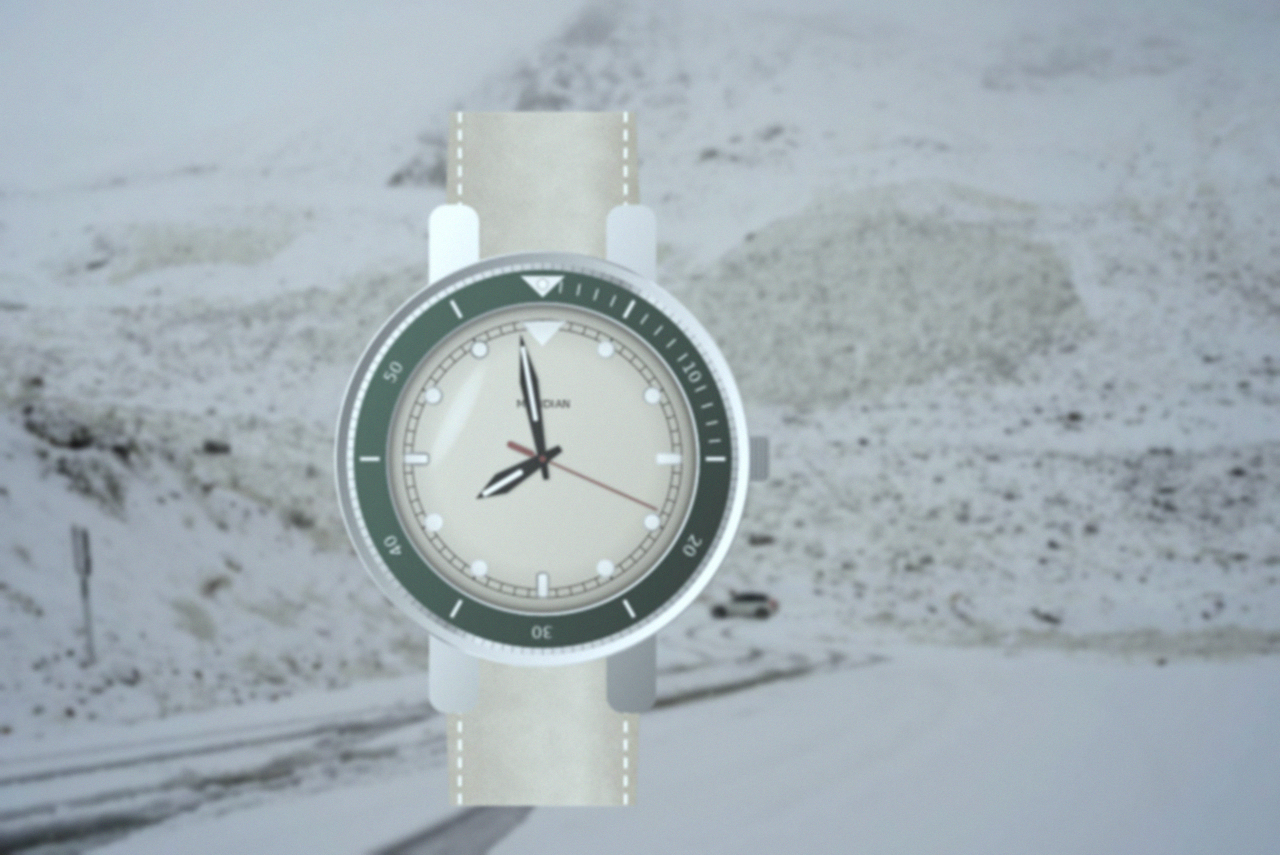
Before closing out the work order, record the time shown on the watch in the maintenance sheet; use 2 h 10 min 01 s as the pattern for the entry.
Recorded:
7 h 58 min 19 s
